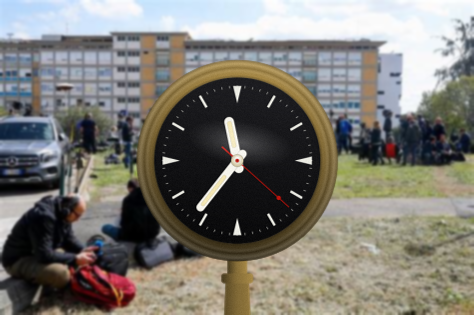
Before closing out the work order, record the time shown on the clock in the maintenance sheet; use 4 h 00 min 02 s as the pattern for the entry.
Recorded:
11 h 36 min 22 s
